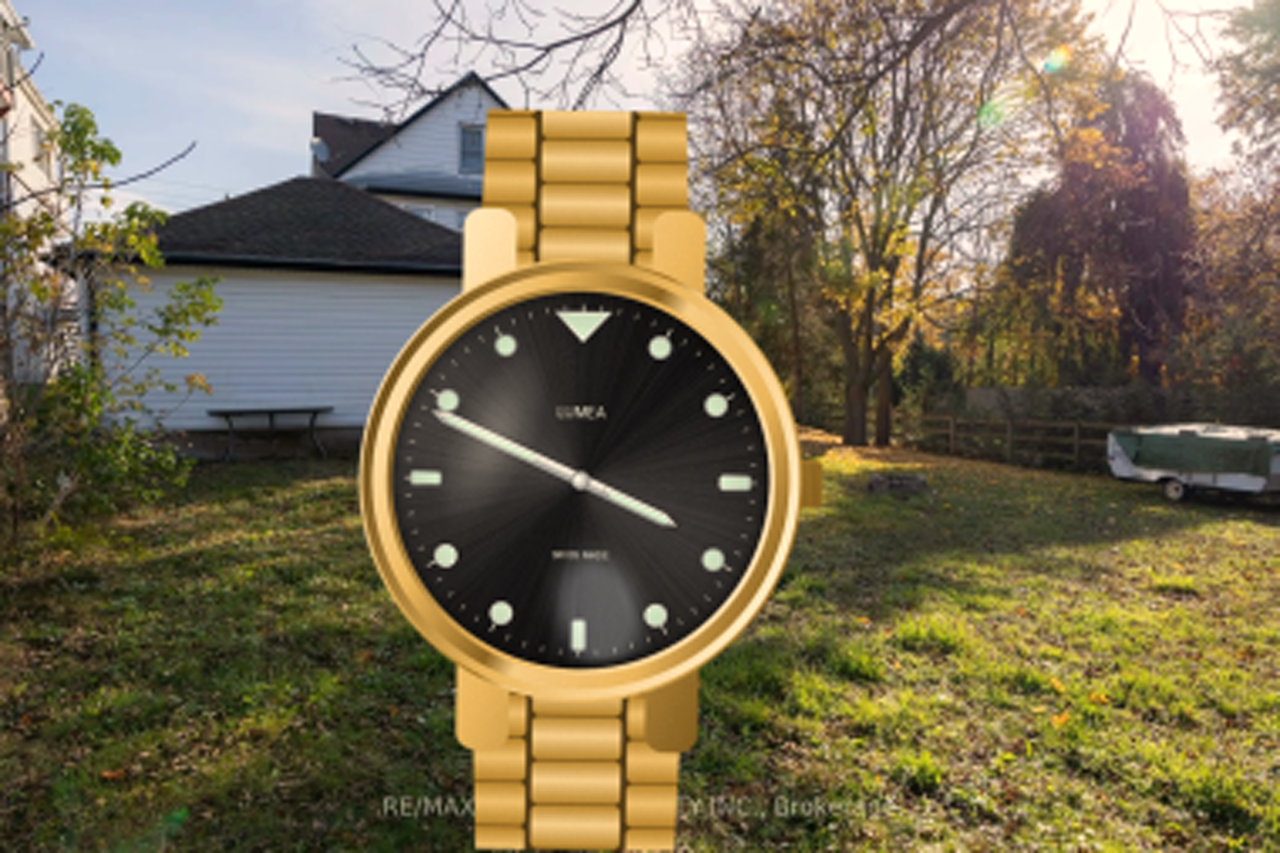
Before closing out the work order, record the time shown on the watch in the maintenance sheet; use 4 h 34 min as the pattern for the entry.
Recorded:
3 h 49 min
